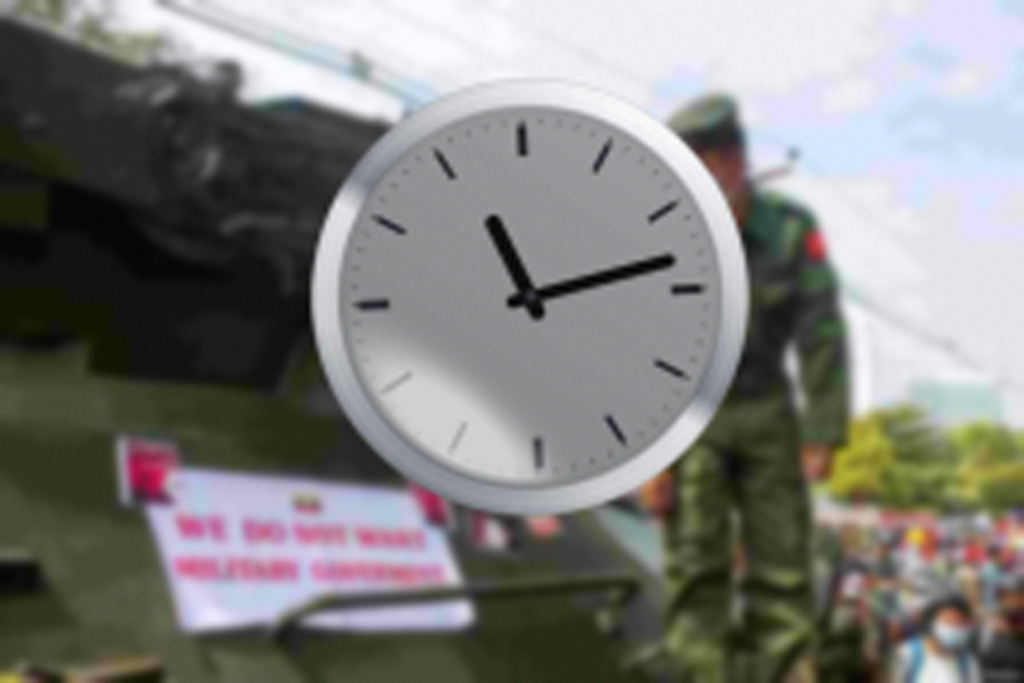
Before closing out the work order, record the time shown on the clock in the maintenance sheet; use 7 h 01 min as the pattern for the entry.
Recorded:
11 h 13 min
